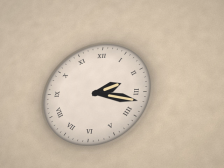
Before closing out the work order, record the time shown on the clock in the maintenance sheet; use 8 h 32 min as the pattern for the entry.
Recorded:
2 h 17 min
